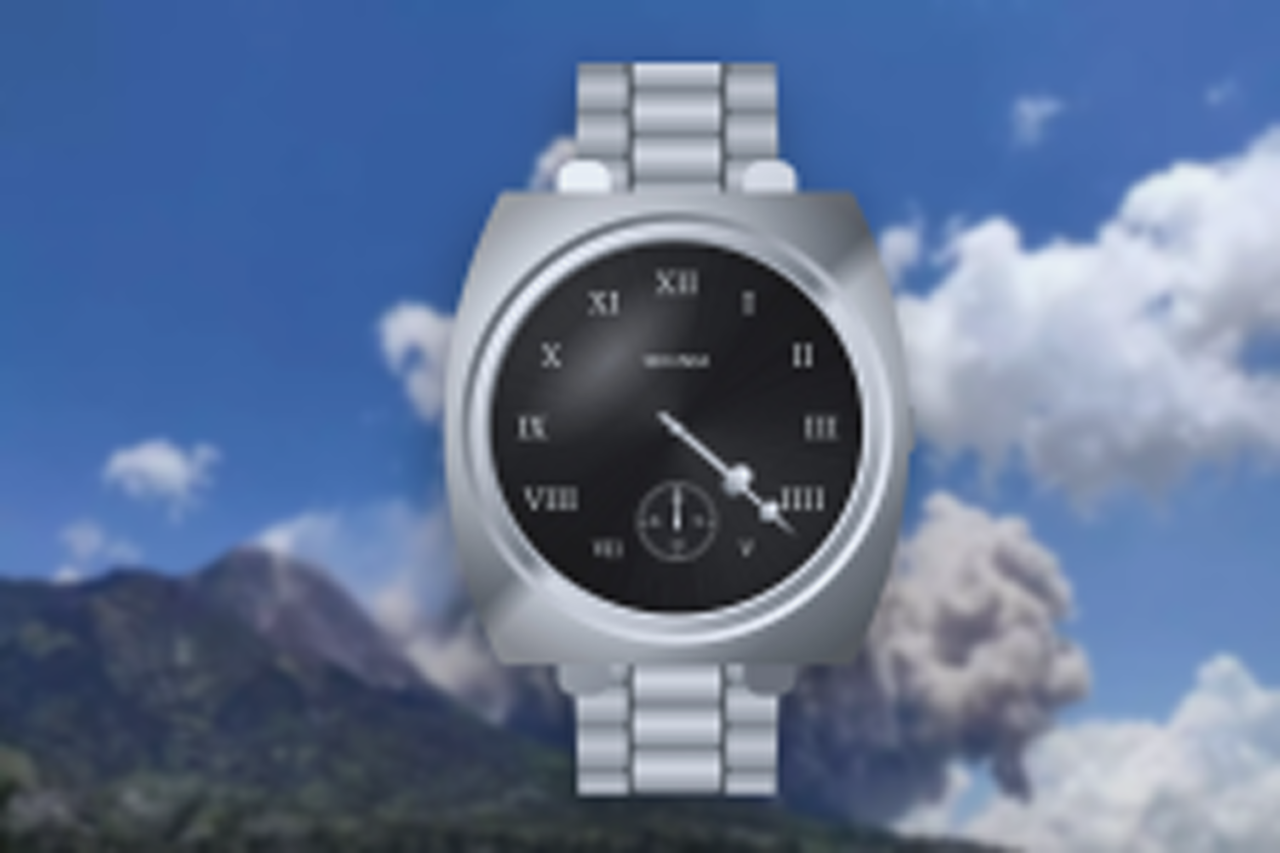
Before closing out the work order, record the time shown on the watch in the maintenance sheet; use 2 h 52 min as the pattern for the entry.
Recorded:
4 h 22 min
